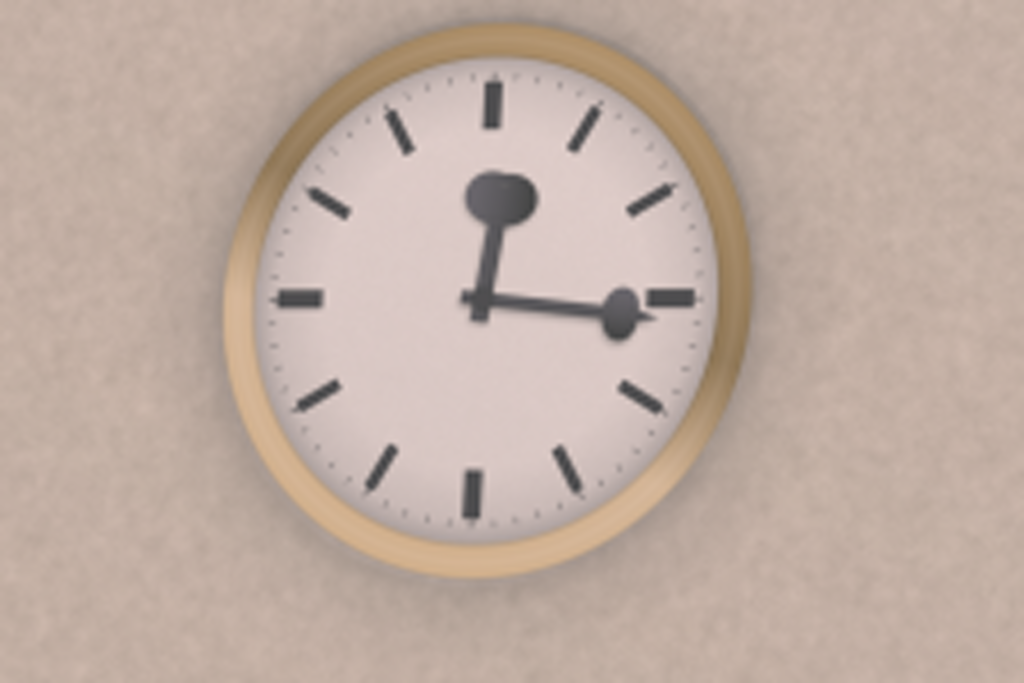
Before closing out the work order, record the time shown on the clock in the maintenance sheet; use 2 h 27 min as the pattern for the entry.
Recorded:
12 h 16 min
